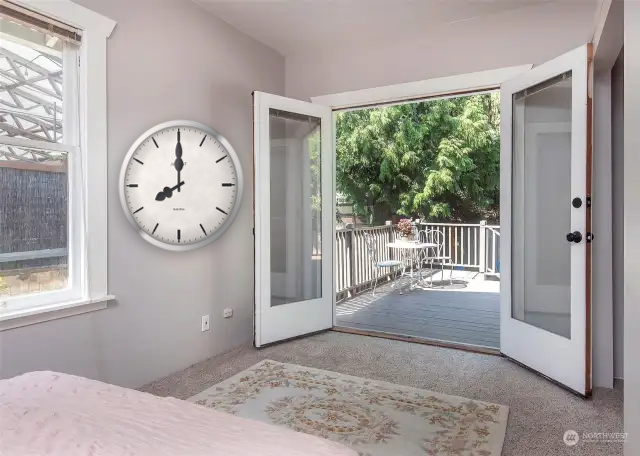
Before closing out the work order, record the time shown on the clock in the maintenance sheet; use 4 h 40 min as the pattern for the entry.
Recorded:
8 h 00 min
